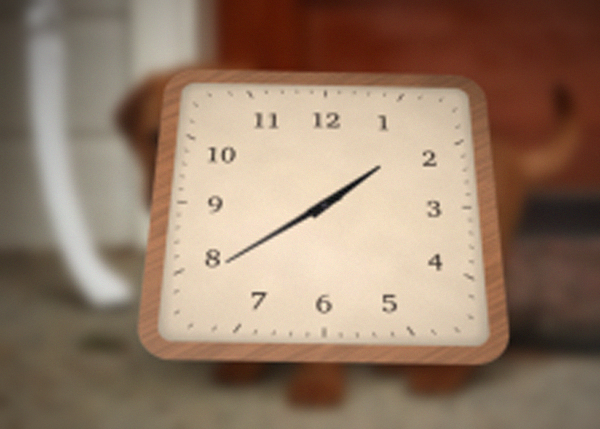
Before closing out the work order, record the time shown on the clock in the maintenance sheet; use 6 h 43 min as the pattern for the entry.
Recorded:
1 h 39 min
